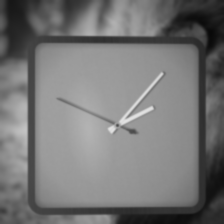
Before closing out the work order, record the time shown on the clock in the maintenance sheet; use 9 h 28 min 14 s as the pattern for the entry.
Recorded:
2 h 06 min 49 s
